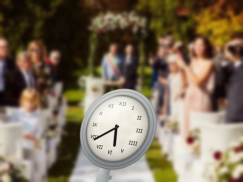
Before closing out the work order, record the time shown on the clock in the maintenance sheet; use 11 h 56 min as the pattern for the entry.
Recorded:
5 h 39 min
